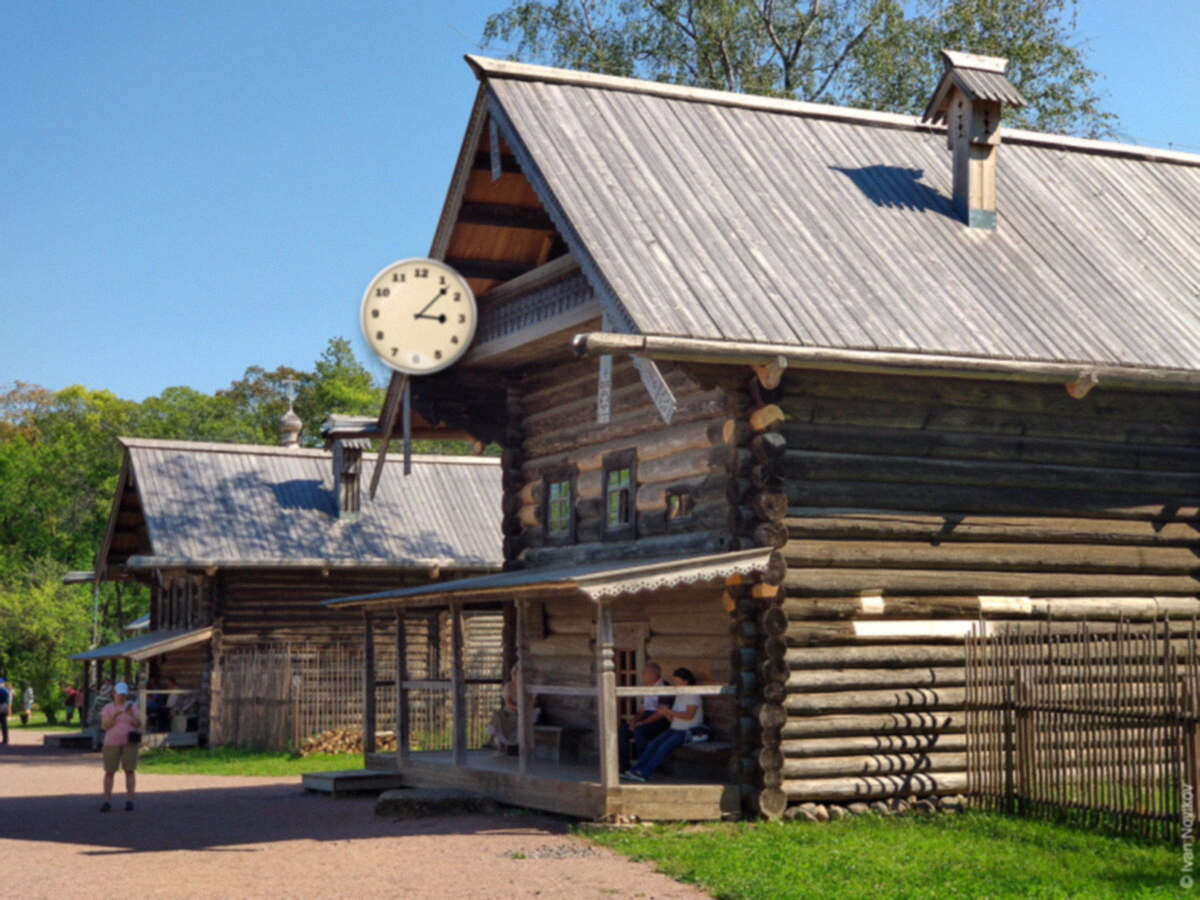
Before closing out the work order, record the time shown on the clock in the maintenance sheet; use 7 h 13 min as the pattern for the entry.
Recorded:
3 h 07 min
